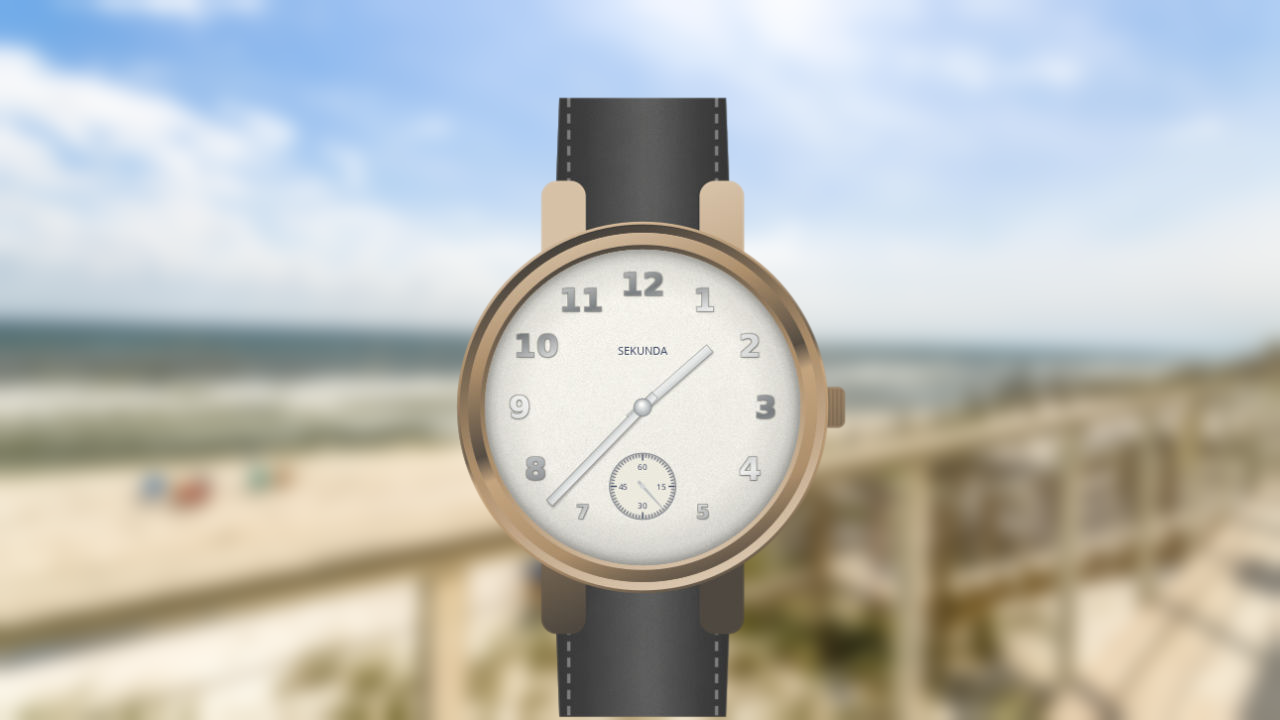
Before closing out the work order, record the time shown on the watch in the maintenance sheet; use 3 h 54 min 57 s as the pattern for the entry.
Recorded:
1 h 37 min 23 s
